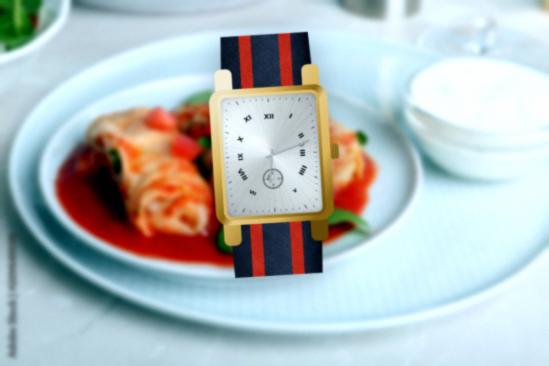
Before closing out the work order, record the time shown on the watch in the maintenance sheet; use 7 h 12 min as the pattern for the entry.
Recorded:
6 h 12 min
